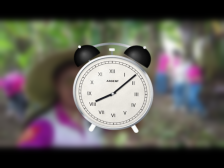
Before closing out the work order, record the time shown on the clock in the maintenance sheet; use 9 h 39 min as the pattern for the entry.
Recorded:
8 h 08 min
